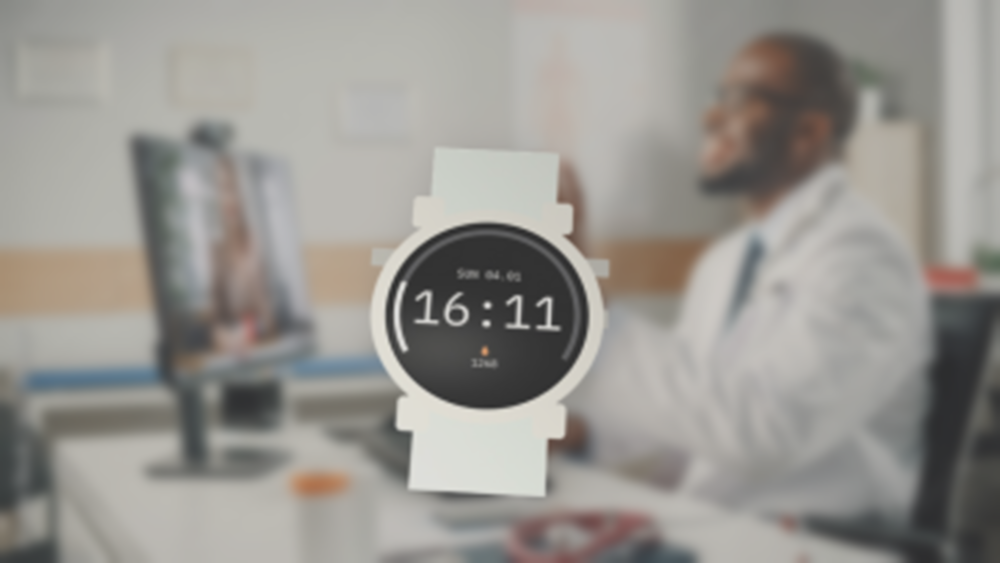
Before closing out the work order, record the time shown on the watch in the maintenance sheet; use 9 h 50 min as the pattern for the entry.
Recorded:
16 h 11 min
